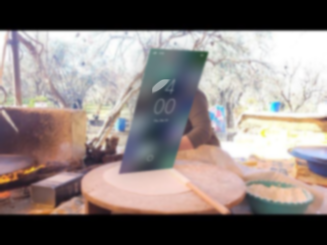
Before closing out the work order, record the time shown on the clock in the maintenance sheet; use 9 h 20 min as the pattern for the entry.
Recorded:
4 h 00 min
